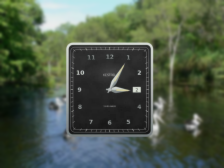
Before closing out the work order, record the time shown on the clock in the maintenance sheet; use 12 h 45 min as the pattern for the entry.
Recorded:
3 h 05 min
